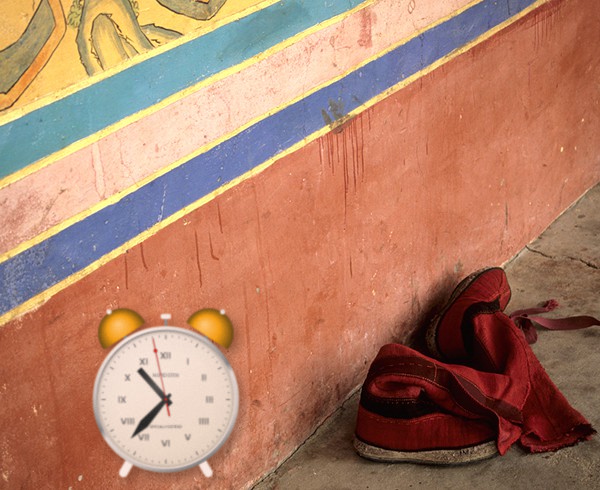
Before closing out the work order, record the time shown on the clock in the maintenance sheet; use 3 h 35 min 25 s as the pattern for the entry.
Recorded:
10 h 36 min 58 s
